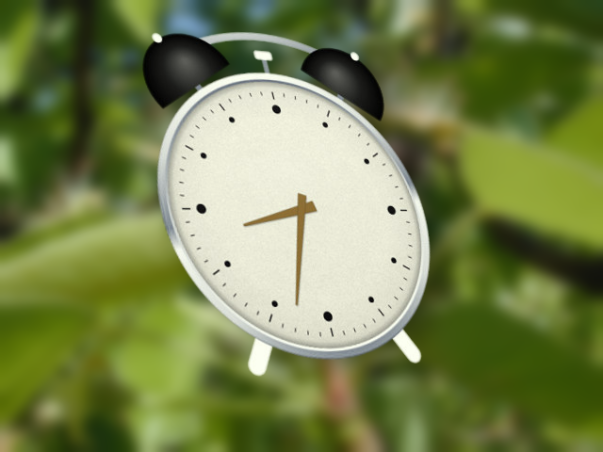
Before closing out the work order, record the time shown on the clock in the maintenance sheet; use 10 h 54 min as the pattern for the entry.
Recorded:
8 h 33 min
